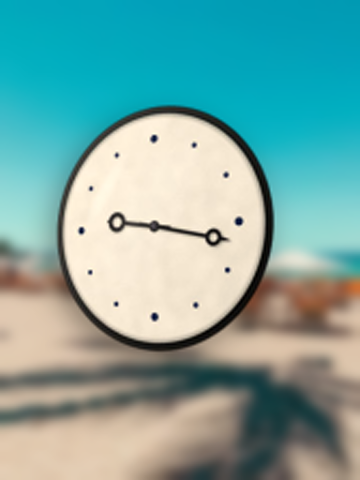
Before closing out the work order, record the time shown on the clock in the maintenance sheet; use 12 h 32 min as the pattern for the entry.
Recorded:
9 h 17 min
